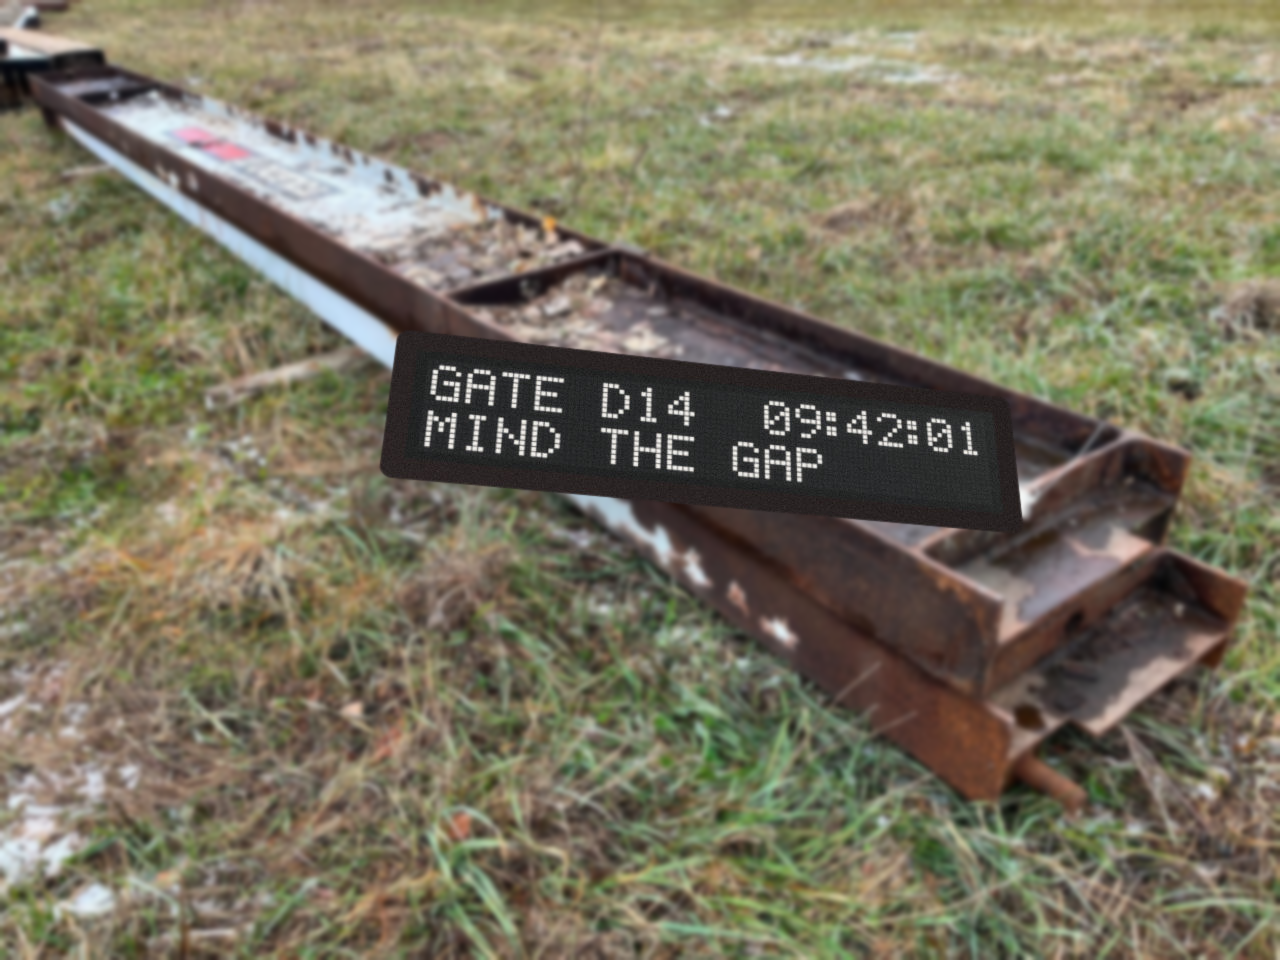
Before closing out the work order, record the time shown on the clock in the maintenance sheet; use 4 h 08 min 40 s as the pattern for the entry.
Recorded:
9 h 42 min 01 s
